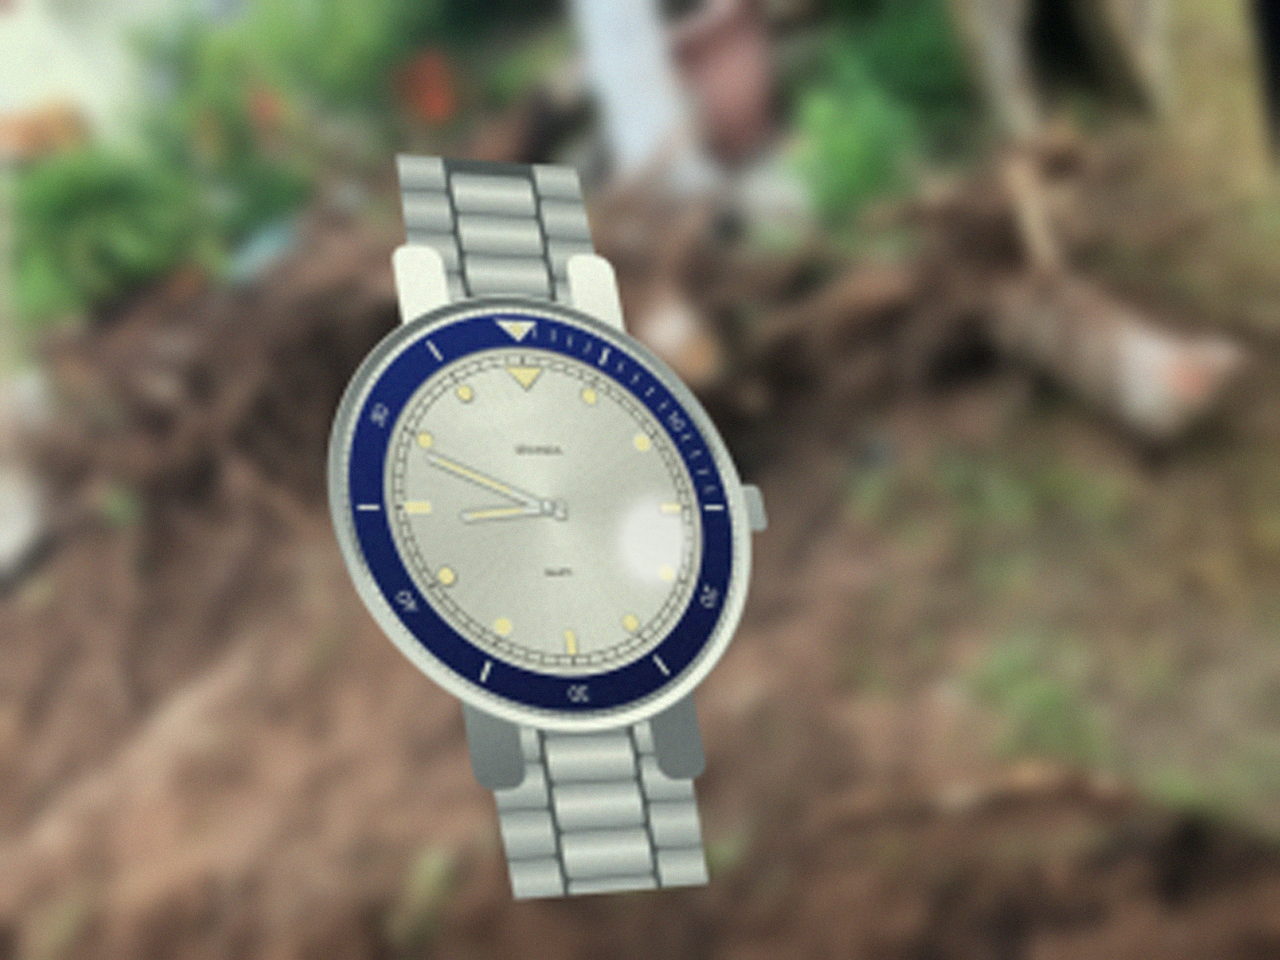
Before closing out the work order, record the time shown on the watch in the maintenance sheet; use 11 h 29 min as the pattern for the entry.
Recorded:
8 h 49 min
